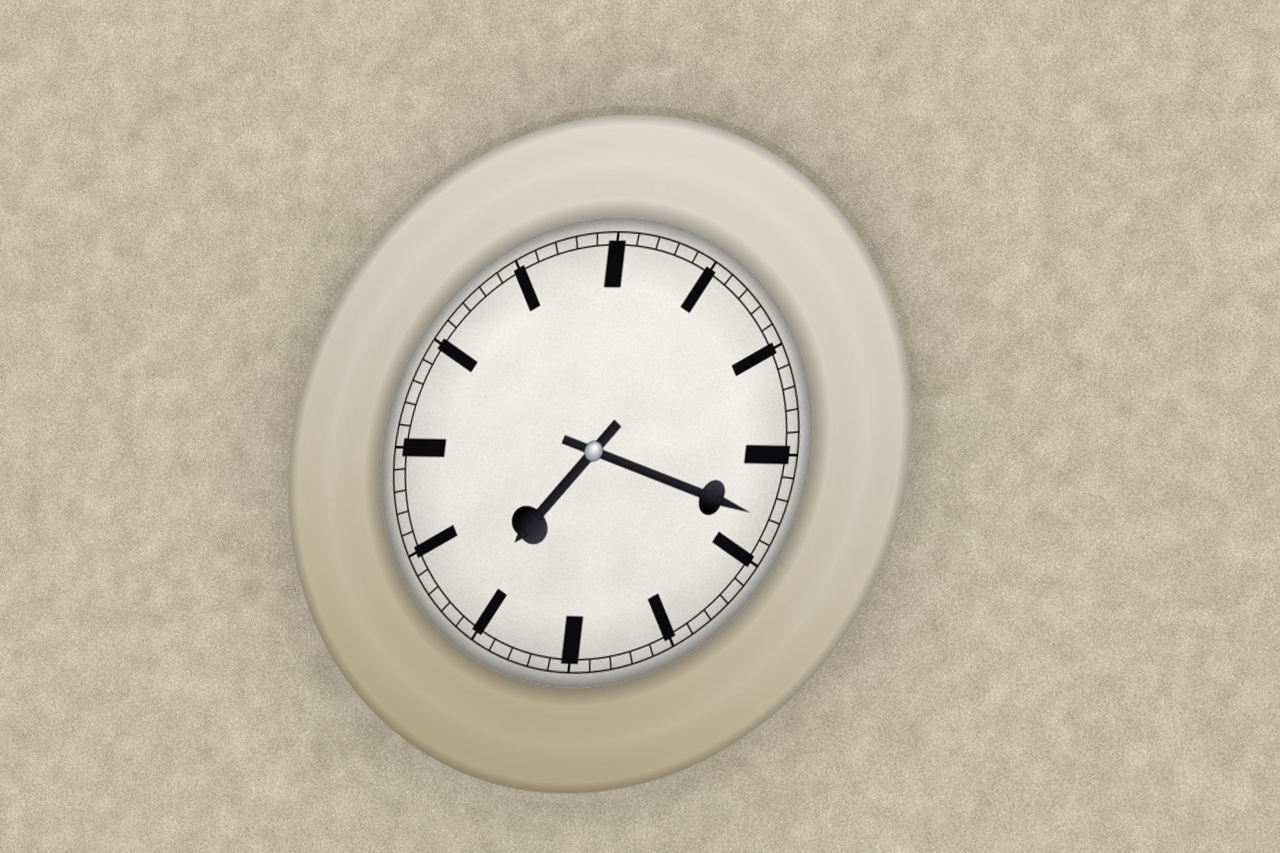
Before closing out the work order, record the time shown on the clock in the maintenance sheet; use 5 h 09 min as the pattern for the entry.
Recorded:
7 h 18 min
